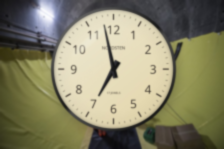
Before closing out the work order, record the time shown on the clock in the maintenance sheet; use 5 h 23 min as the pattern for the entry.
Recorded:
6 h 58 min
